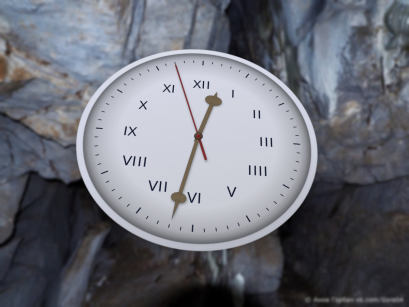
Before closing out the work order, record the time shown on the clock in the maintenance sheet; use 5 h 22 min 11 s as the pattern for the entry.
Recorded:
12 h 31 min 57 s
